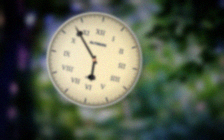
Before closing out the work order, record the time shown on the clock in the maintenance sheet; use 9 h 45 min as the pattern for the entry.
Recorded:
5 h 53 min
